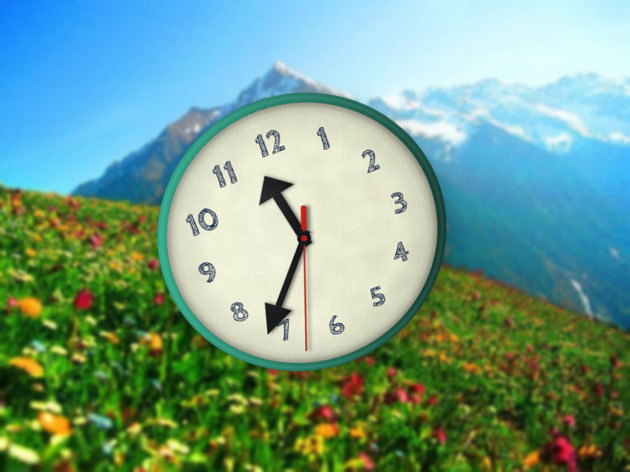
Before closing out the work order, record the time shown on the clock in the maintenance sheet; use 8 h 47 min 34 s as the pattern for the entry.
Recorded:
11 h 36 min 33 s
